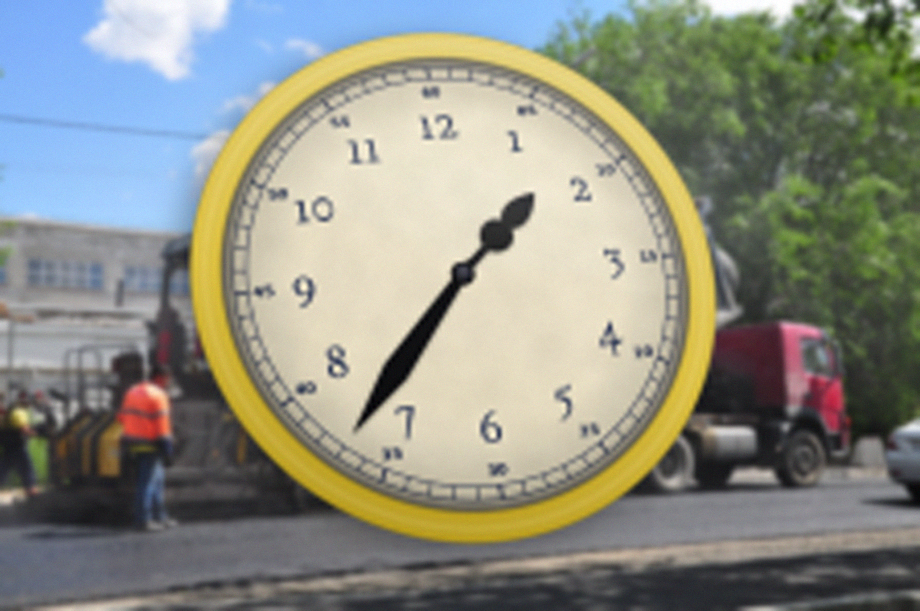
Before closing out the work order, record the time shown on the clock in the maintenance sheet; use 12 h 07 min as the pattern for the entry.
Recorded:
1 h 37 min
